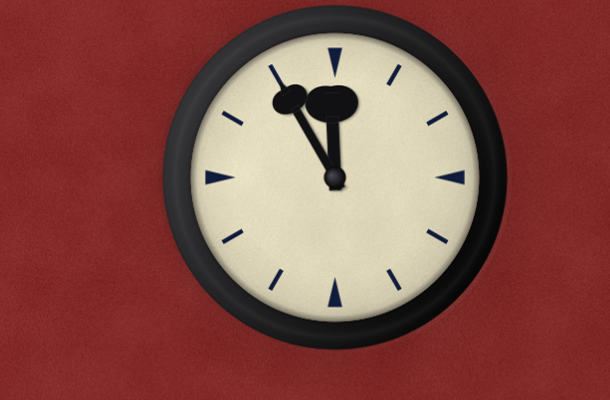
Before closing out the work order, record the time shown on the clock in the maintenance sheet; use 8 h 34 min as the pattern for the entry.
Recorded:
11 h 55 min
